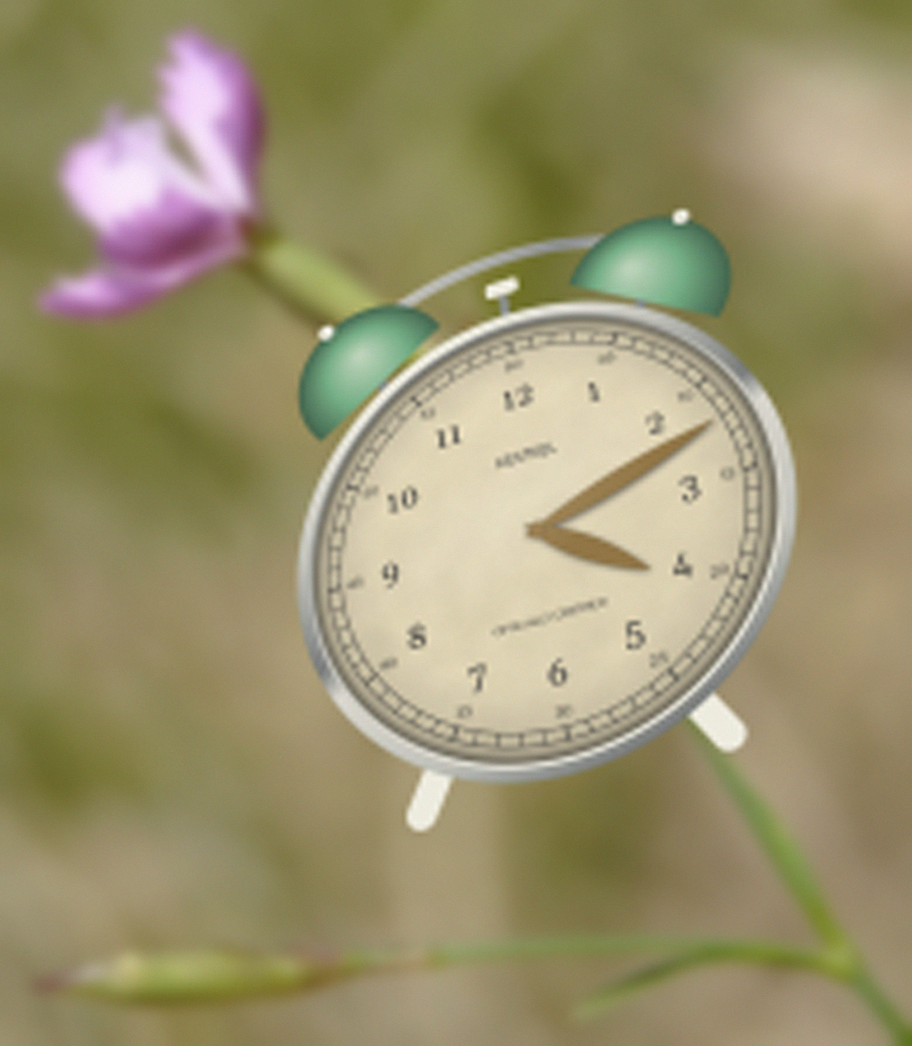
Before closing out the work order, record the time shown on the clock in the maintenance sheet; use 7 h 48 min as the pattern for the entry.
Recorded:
4 h 12 min
